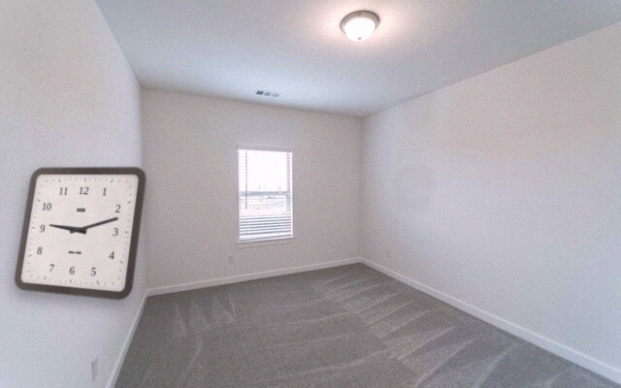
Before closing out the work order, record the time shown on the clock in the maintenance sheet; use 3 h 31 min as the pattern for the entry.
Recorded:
9 h 12 min
